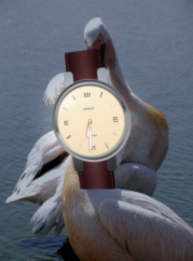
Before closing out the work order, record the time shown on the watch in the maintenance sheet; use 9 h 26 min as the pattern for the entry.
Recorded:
6 h 31 min
